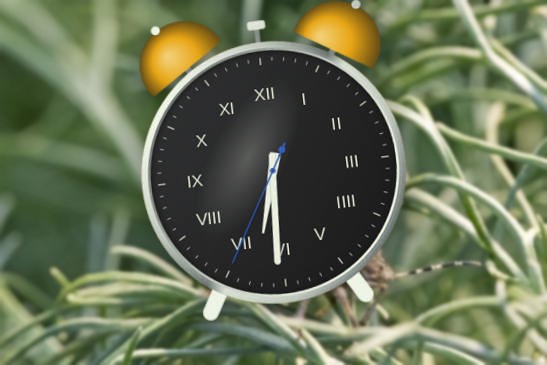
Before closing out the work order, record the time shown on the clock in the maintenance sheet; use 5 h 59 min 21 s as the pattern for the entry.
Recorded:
6 h 30 min 35 s
